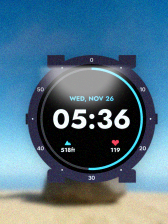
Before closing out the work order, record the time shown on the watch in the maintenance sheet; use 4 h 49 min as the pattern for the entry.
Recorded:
5 h 36 min
